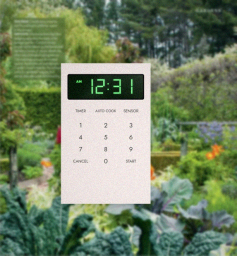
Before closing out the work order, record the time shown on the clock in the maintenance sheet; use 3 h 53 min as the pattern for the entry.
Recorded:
12 h 31 min
